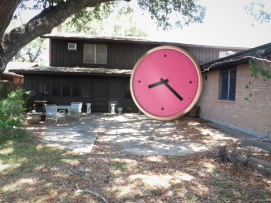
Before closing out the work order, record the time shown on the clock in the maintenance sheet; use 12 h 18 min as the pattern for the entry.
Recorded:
8 h 22 min
